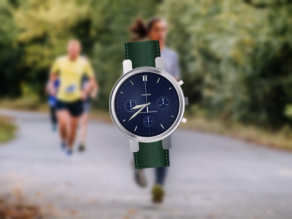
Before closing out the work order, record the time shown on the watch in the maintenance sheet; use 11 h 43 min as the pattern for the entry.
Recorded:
8 h 39 min
